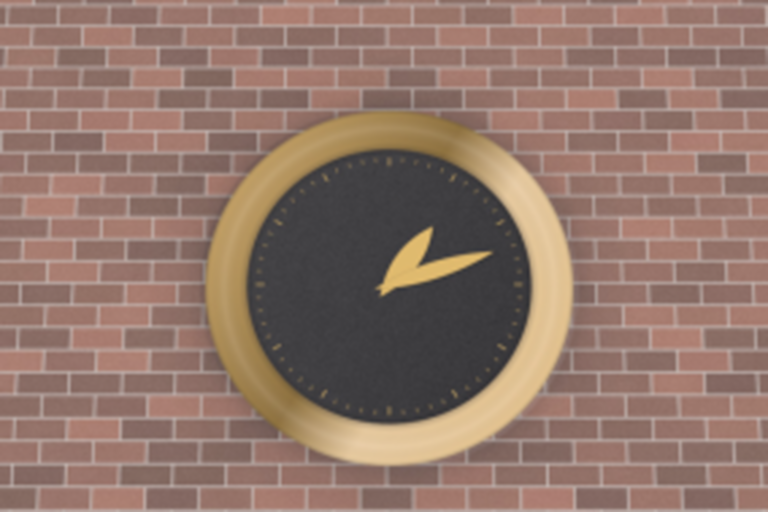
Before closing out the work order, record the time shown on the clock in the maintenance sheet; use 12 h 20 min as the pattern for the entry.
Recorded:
1 h 12 min
